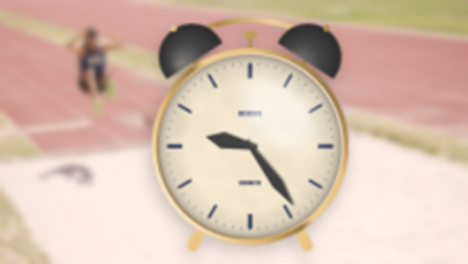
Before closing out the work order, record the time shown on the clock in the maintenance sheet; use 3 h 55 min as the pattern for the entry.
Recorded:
9 h 24 min
